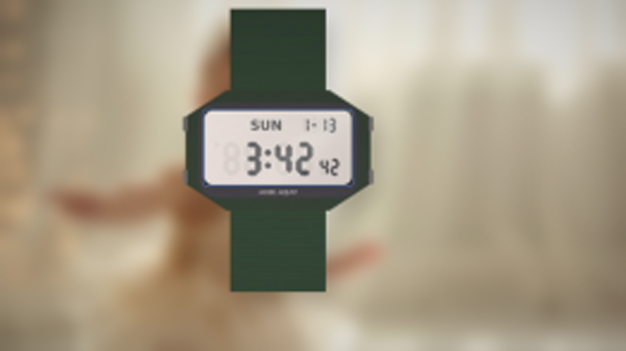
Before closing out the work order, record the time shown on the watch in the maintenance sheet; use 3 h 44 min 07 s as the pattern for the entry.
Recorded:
3 h 42 min 42 s
